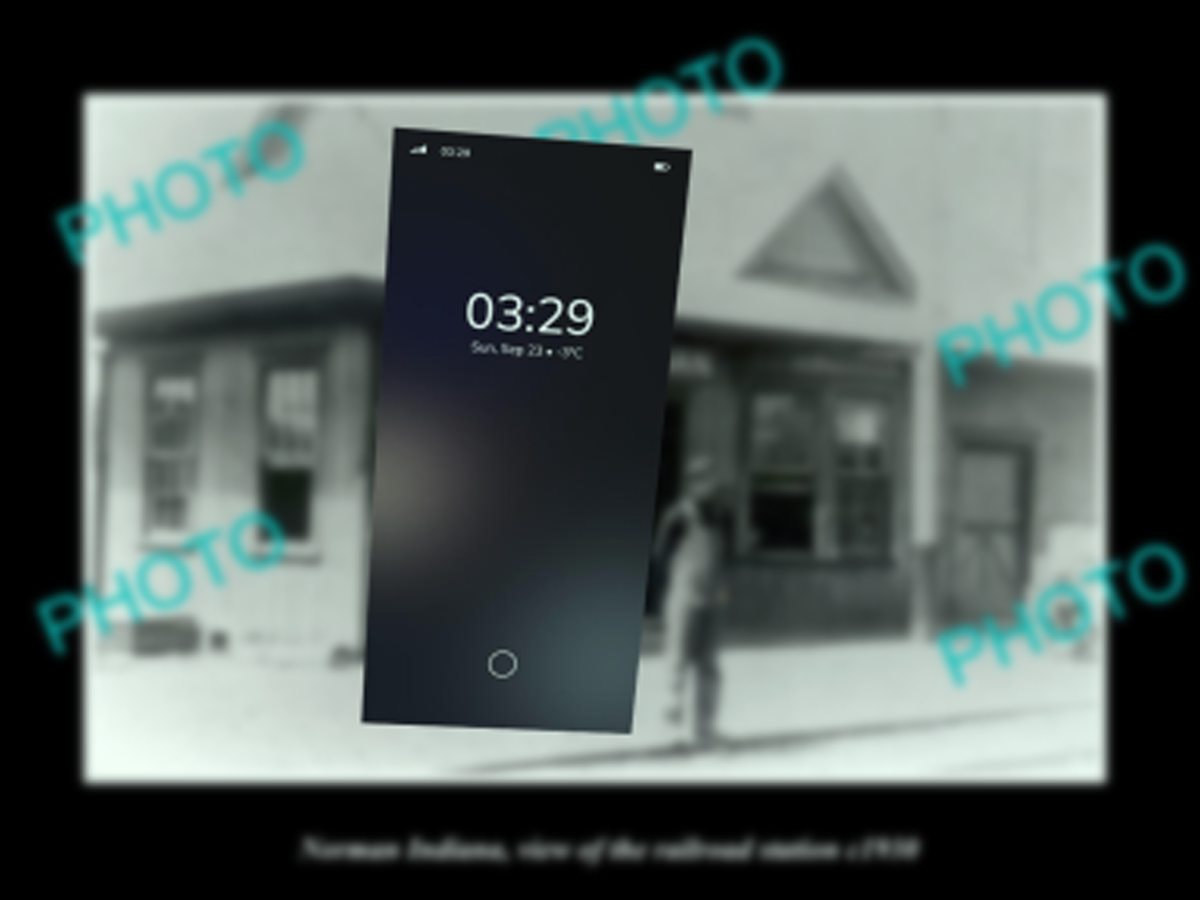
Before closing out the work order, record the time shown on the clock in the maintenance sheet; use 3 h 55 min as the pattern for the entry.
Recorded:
3 h 29 min
